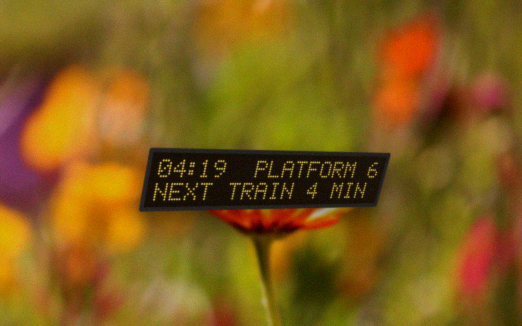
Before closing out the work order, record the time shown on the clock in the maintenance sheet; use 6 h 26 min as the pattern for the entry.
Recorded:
4 h 19 min
